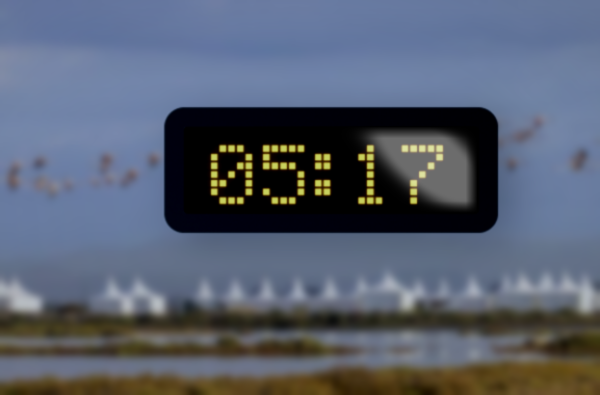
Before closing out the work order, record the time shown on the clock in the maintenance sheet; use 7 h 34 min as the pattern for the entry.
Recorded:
5 h 17 min
